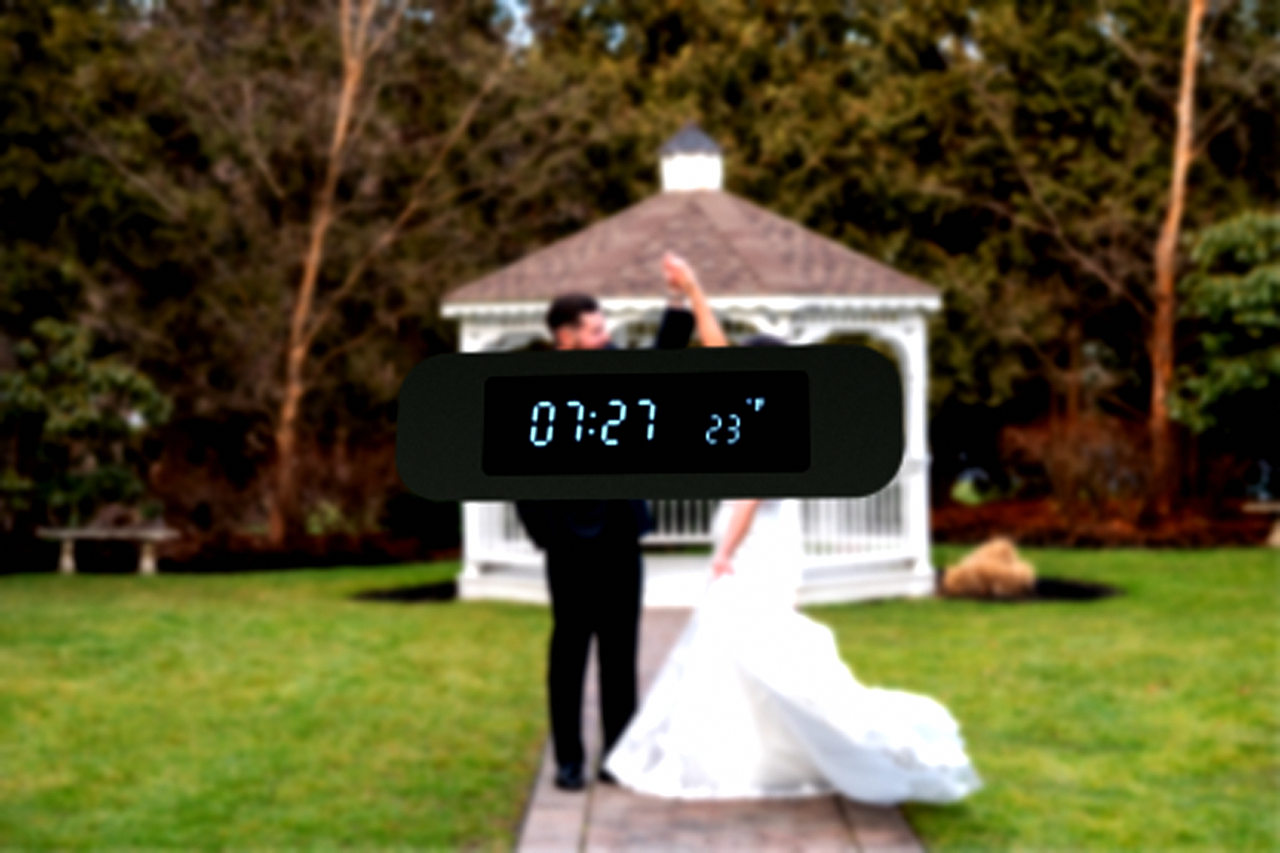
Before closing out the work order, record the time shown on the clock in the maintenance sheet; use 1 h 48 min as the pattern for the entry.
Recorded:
7 h 27 min
